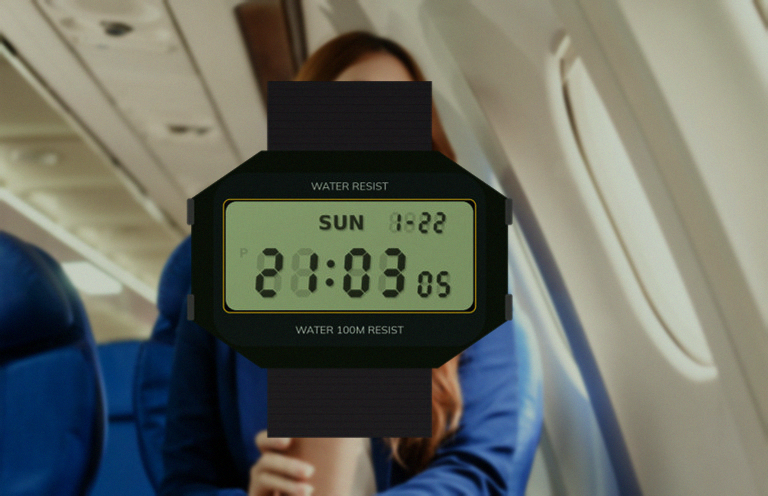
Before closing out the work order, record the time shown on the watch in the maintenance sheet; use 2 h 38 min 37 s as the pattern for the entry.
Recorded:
21 h 03 min 05 s
